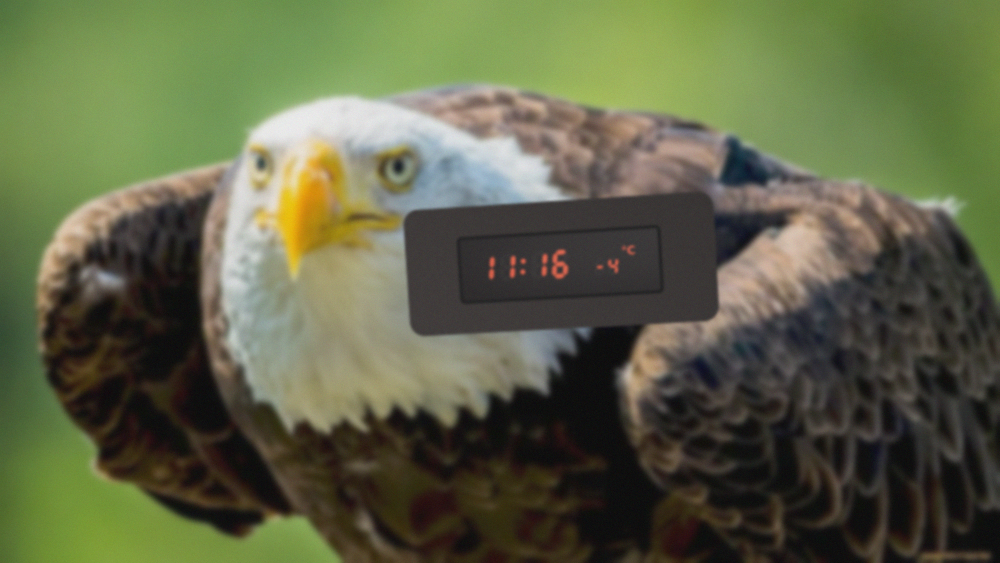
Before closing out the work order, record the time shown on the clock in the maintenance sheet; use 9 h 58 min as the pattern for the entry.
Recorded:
11 h 16 min
